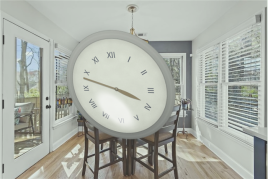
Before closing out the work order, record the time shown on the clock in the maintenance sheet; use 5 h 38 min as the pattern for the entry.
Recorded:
3 h 48 min
